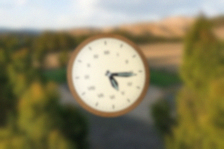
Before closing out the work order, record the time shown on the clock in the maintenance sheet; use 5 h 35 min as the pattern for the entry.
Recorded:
5 h 16 min
